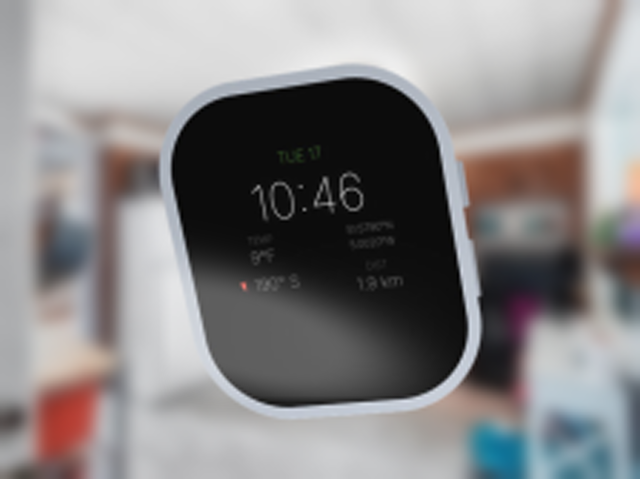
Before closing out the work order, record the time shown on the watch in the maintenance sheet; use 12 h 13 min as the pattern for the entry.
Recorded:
10 h 46 min
